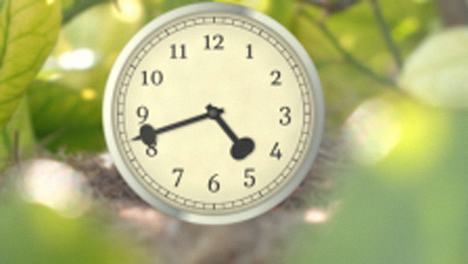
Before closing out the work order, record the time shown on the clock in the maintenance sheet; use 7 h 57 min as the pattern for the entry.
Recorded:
4 h 42 min
